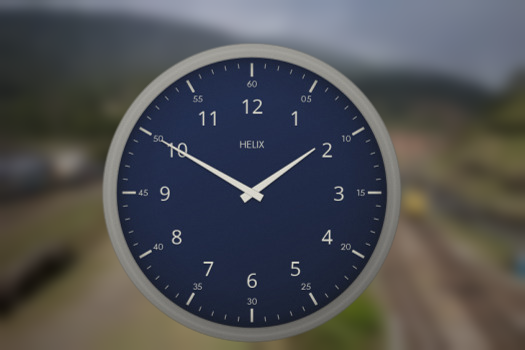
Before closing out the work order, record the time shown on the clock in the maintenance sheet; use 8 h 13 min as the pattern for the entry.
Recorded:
1 h 50 min
